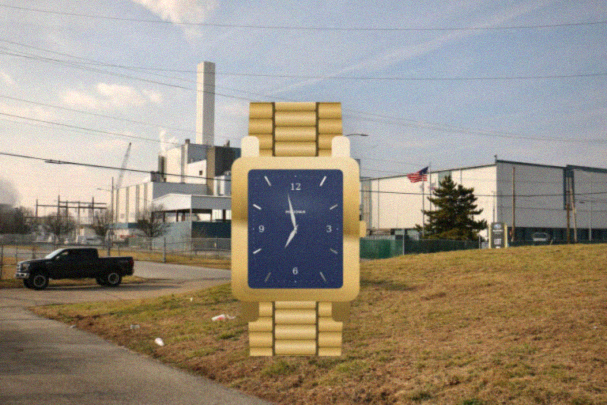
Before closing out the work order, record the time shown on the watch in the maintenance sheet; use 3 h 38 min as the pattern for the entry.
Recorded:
6 h 58 min
